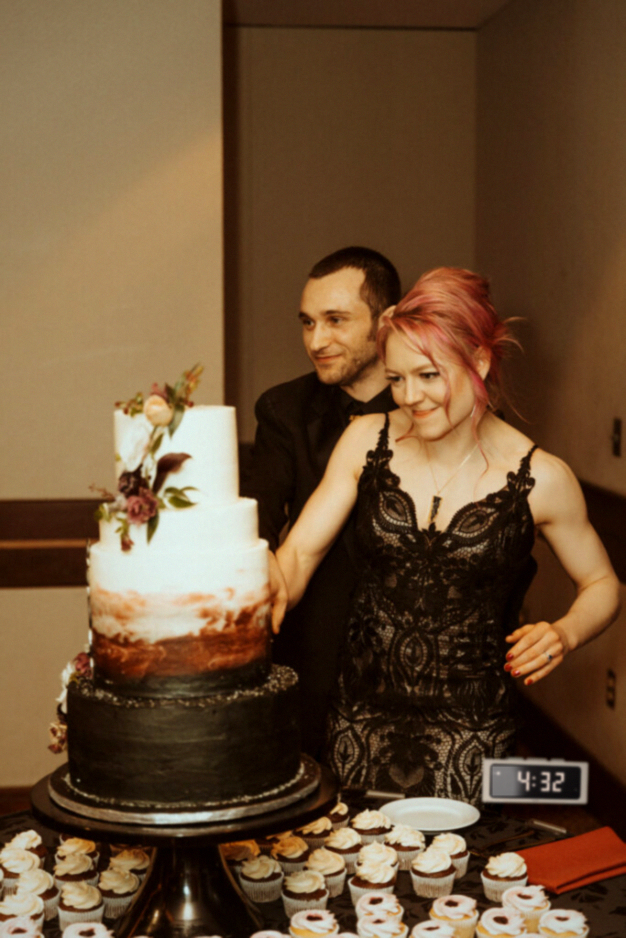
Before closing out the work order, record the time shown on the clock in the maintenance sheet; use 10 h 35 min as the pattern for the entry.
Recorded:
4 h 32 min
